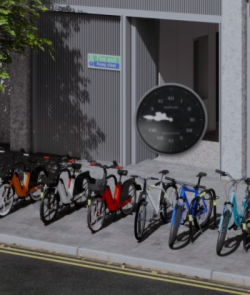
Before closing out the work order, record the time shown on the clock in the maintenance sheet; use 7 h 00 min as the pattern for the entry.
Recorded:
9 h 46 min
